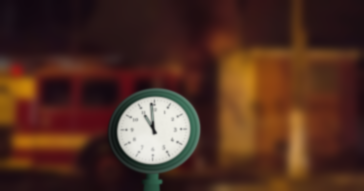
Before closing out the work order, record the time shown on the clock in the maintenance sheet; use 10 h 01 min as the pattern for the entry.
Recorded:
10 h 59 min
